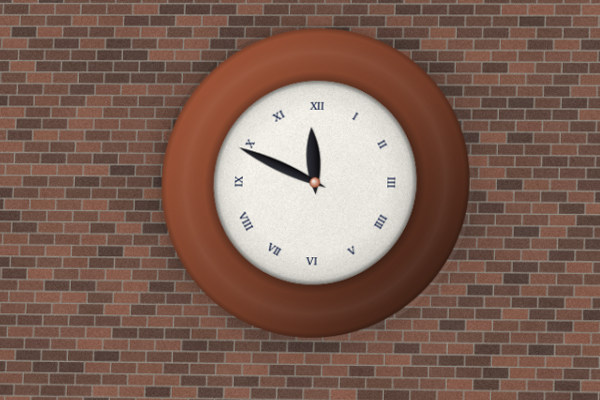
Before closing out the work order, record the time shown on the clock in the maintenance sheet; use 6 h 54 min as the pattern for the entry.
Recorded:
11 h 49 min
